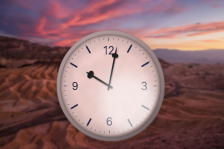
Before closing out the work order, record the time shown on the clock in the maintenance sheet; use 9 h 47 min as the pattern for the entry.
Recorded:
10 h 02 min
